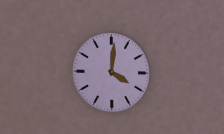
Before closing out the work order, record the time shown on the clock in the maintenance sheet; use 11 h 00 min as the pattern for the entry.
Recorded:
4 h 01 min
